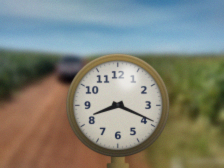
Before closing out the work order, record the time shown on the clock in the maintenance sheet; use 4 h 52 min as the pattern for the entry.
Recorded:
8 h 19 min
